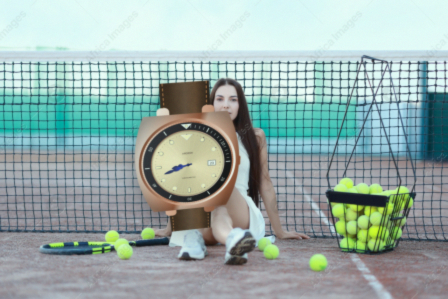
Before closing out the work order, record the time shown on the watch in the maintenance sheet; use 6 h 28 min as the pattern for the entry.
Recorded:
8 h 42 min
